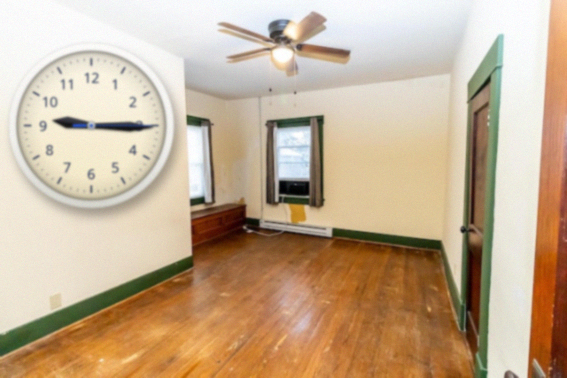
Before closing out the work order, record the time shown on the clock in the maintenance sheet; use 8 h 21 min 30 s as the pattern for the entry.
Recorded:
9 h 15 min 15 s
